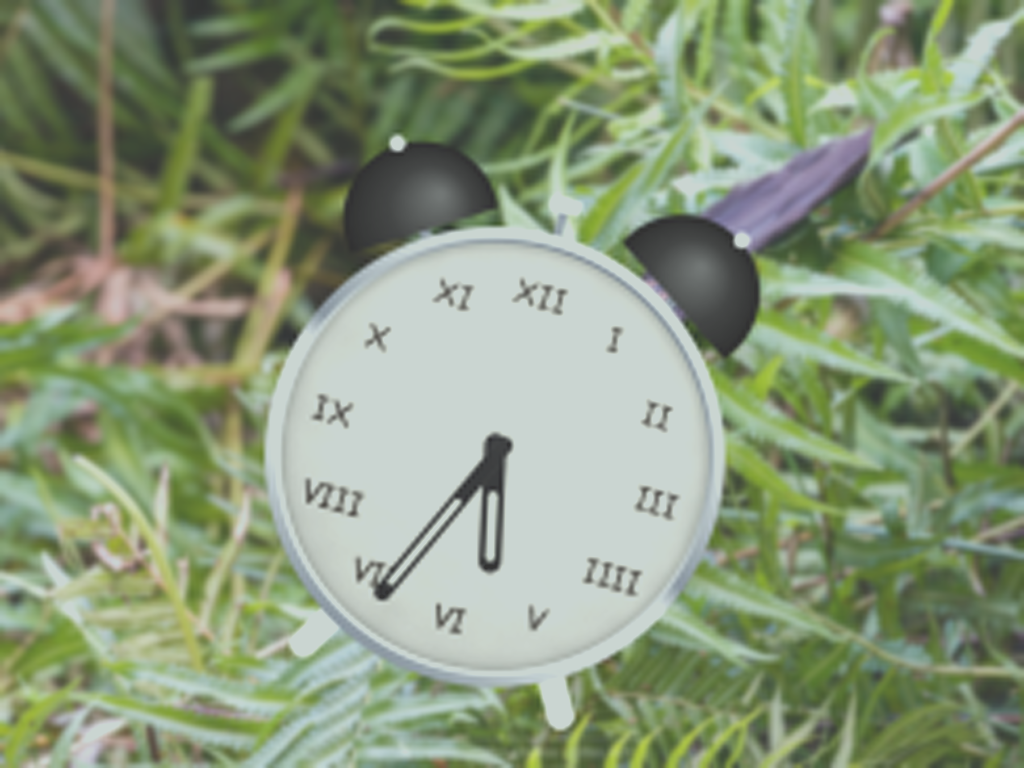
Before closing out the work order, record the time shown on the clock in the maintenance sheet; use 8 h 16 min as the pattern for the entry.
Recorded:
5 h 34 min
